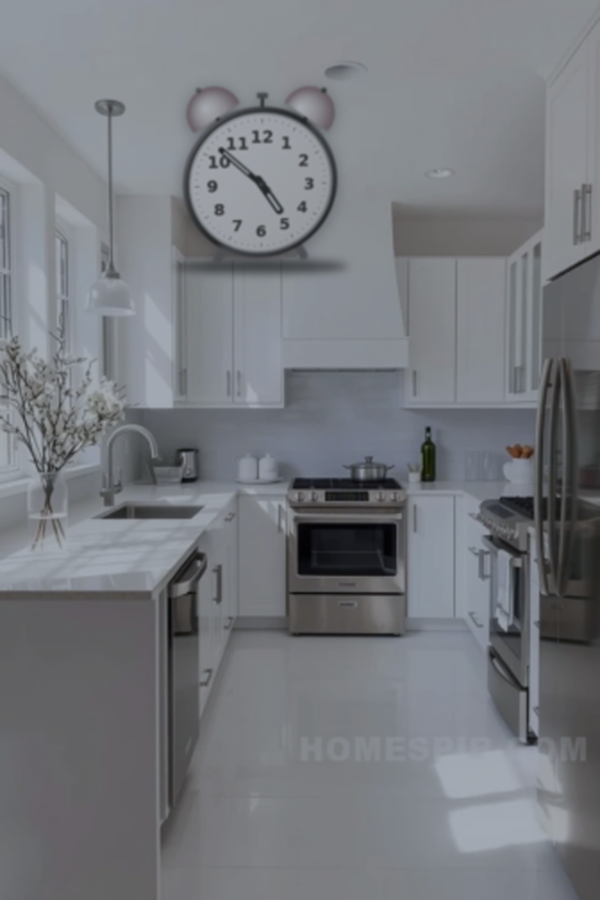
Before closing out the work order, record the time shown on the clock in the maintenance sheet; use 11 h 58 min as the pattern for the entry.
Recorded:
4 h 52 min
